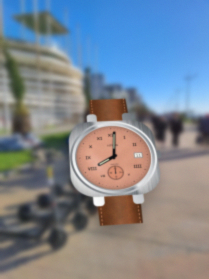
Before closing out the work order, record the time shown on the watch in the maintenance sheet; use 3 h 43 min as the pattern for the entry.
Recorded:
8 h 01 min
